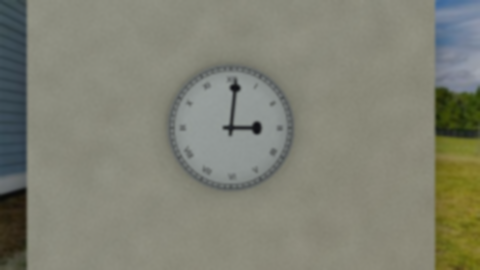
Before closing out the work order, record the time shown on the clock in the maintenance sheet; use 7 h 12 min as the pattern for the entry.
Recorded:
3 h 01 min
